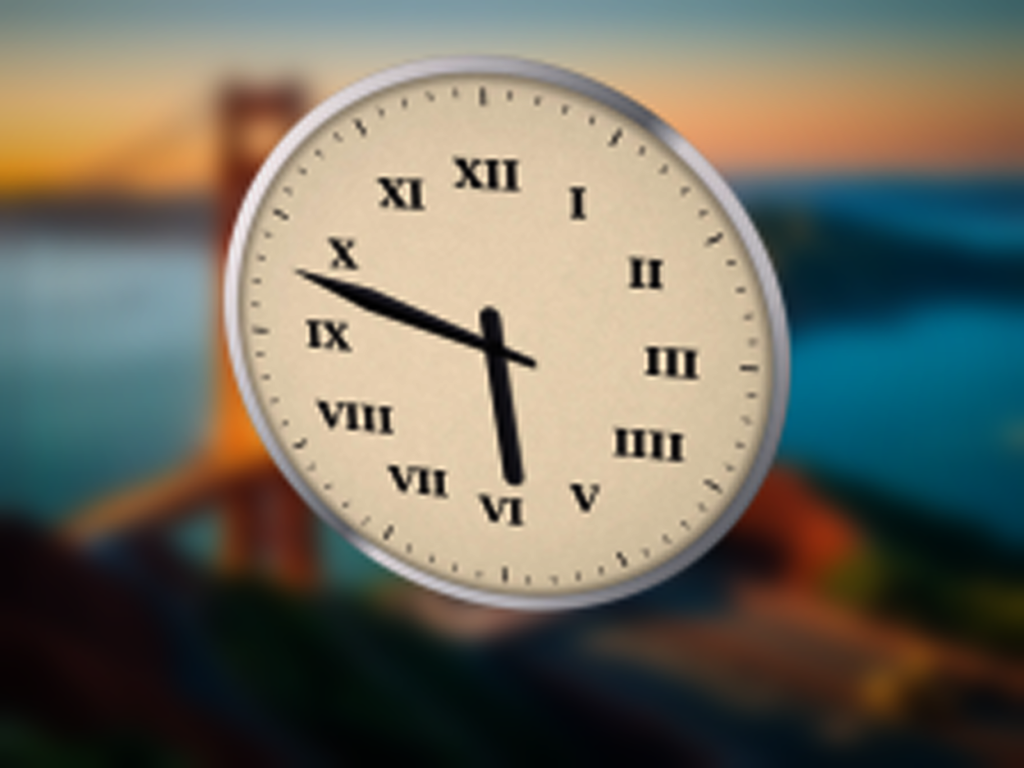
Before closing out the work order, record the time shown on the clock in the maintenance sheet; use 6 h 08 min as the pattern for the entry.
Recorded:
5 h 48 min
